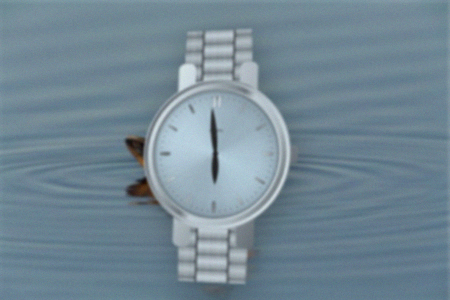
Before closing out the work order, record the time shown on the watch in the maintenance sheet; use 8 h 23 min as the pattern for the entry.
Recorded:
5 h 59 min
